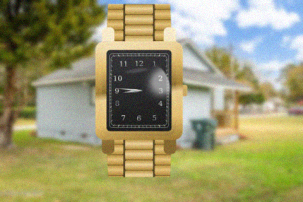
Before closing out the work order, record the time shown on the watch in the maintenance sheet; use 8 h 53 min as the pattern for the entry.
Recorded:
8 h 46 min
